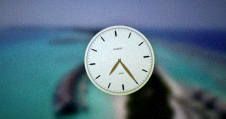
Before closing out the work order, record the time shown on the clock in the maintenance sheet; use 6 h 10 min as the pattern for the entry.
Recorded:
7 h 25 min
